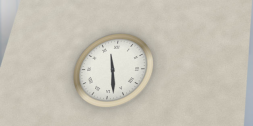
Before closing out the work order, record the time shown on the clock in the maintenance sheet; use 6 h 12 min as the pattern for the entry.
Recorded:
11 h 28 min
